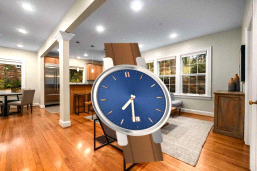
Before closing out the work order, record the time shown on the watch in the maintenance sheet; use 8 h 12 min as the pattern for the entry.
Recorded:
7 h 31 min
